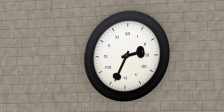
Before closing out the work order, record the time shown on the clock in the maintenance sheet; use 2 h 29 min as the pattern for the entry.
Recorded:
2 h 34 min
